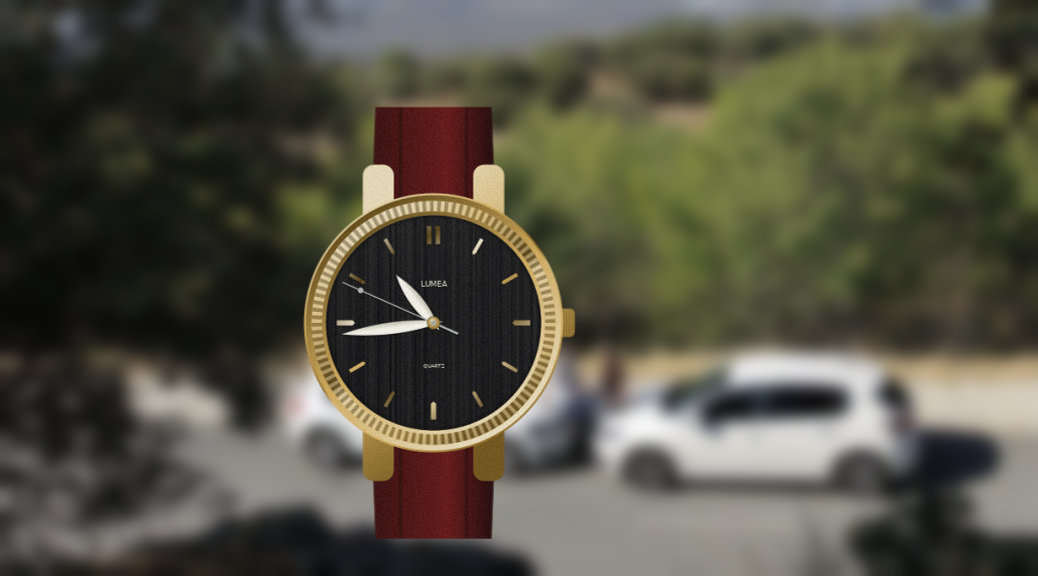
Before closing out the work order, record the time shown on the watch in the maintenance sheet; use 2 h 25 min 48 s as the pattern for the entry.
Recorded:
10 h 43 min 49 s
